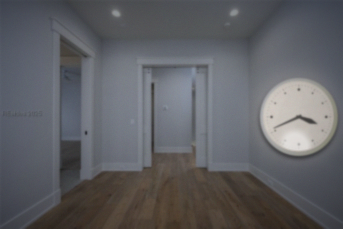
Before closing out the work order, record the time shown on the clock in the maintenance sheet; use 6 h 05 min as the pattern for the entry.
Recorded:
3 h 41 min
